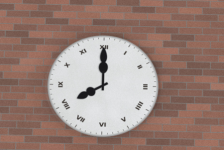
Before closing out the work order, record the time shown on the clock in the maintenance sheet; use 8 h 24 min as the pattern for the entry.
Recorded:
8 h 00 min
